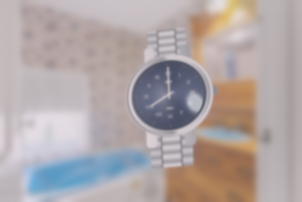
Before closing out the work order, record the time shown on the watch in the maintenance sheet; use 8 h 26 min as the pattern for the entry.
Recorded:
8 h 00 min
